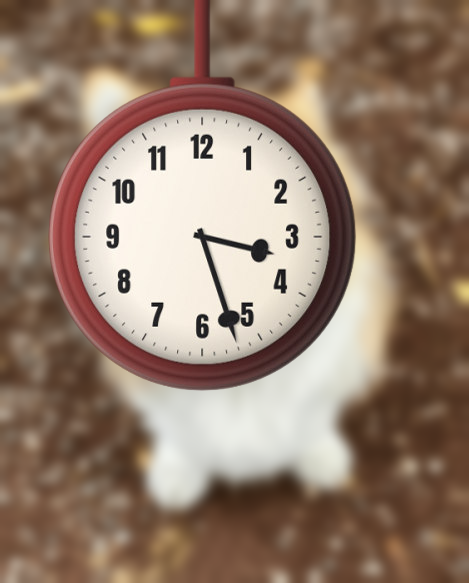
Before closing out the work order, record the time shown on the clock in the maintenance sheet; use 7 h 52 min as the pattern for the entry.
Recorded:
3 h 27 min
